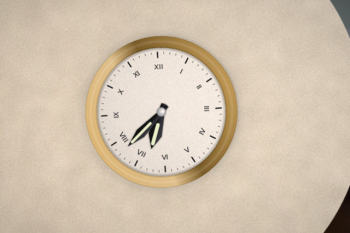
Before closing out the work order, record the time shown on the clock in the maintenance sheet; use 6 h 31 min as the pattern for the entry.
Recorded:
6 h 38 min
